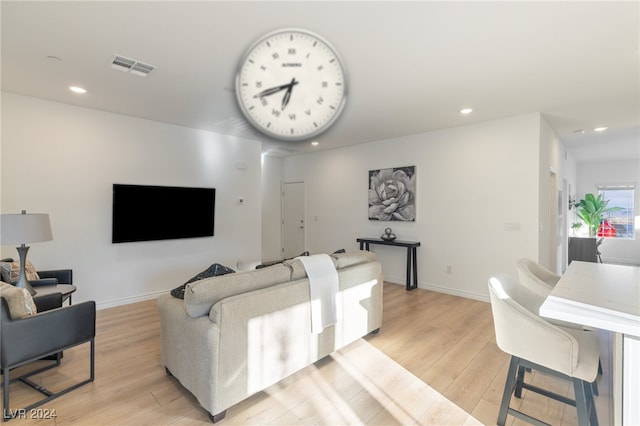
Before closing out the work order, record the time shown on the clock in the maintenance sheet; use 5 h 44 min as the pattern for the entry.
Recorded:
6 h 42 min
